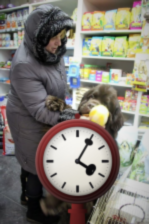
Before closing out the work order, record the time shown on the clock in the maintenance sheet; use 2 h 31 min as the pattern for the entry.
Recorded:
4 h 05 min
